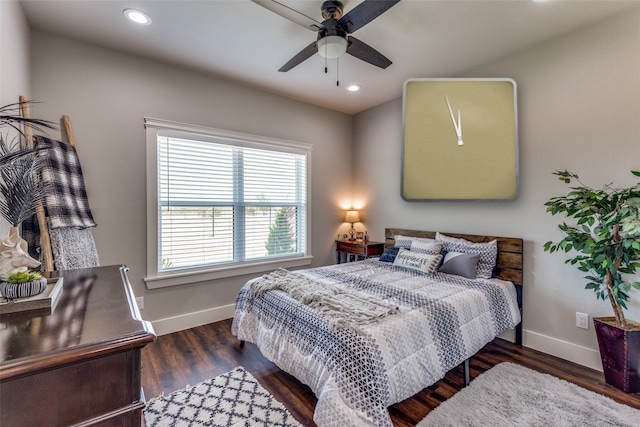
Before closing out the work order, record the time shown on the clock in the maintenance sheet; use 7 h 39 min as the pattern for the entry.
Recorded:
11 h 57 min
